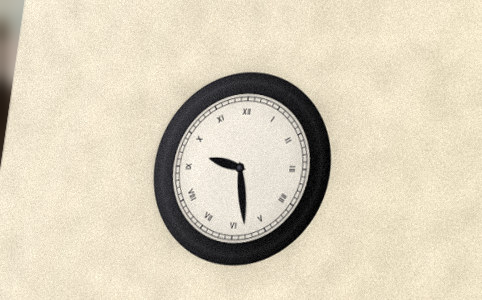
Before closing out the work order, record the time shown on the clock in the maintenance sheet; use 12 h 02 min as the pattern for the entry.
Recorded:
9 h 28 min
